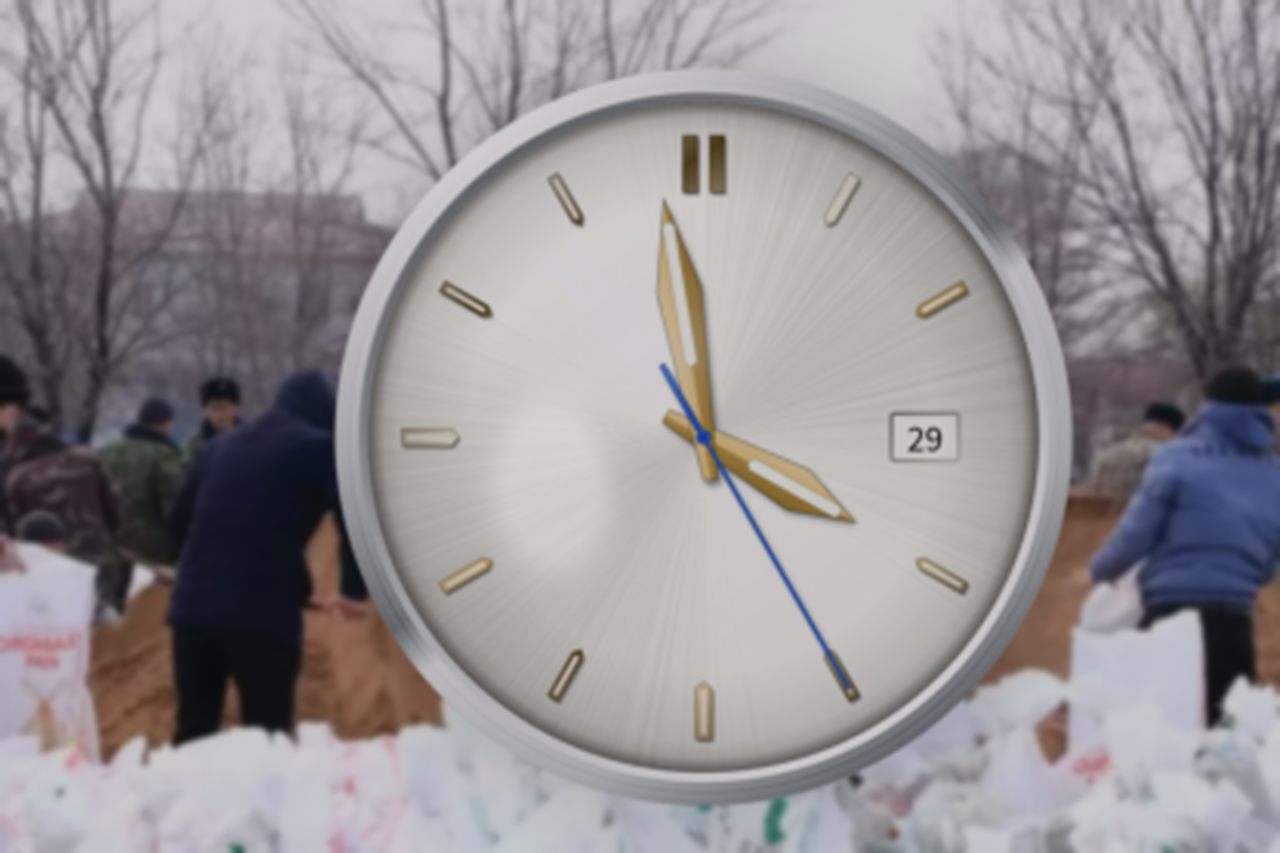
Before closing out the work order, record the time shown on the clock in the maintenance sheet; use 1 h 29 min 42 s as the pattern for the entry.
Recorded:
3 h 58 min 25 s
